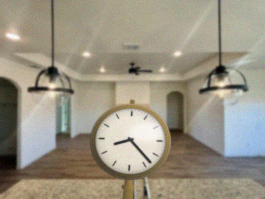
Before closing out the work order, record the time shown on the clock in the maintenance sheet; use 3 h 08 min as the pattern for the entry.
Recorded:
8 h 23 min
